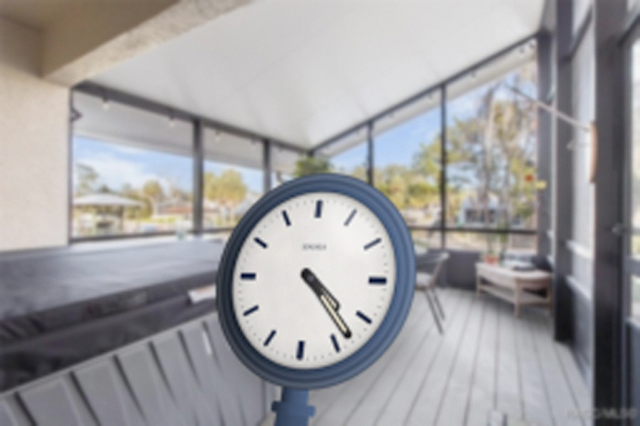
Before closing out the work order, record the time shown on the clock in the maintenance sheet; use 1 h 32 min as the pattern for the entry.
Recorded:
4 h 23 min
